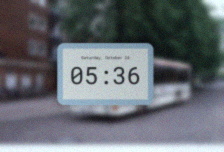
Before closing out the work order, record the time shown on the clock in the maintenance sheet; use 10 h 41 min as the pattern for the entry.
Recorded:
5 h 36 min
